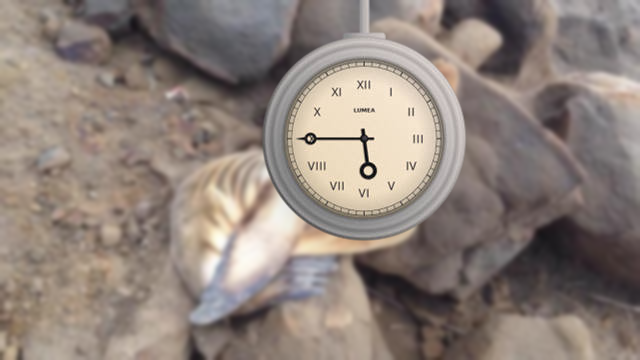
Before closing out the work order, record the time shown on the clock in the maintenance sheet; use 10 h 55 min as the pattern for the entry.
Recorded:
5 h 45 min
